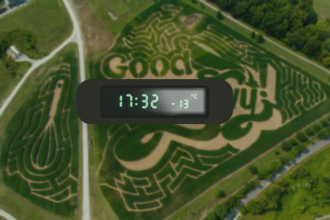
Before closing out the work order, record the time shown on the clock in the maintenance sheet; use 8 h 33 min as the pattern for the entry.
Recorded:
17 h 32 min
